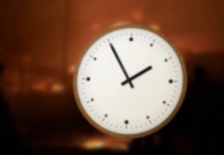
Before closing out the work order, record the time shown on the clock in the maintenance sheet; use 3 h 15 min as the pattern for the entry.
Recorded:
1 h 55 min
